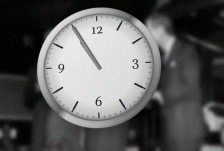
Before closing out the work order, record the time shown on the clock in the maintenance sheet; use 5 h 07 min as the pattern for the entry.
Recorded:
10 h 55 min
